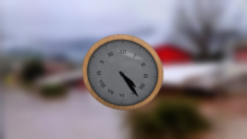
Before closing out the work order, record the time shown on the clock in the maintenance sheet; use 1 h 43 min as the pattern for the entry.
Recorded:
4 h 24 min
